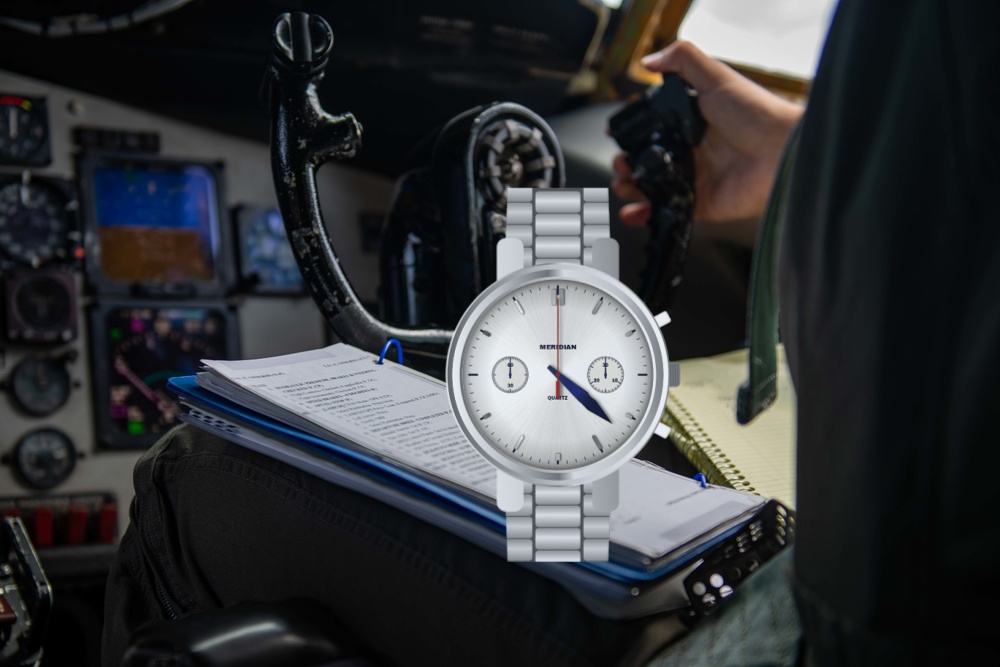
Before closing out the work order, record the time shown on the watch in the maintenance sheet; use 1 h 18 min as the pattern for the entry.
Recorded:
4 h 22 min
